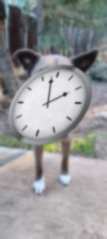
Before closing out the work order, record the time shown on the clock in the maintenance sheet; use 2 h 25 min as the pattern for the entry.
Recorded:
1 h 58 min
